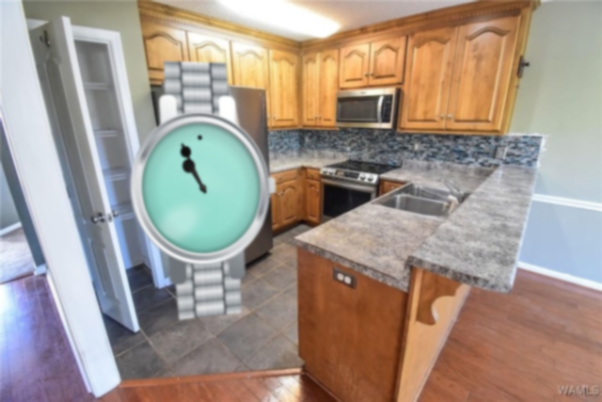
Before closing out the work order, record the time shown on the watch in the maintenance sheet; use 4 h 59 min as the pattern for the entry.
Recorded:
10 h 56 min
